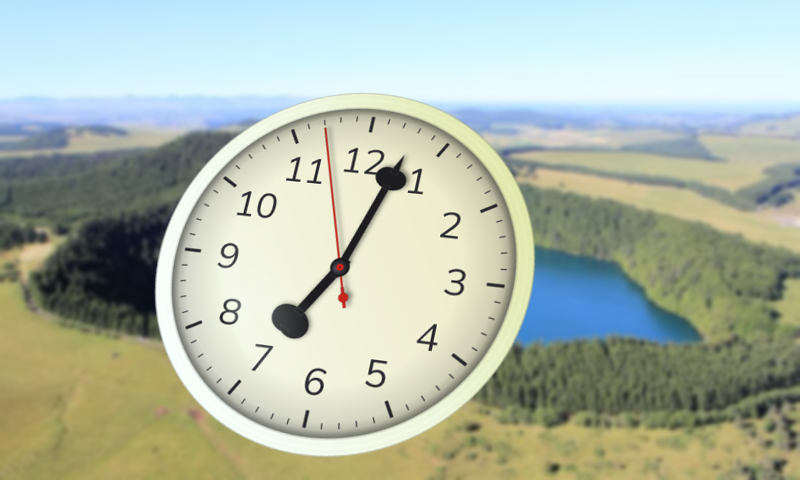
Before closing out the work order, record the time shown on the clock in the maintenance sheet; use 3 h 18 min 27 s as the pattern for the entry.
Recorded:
7 h 02 min 57 s
